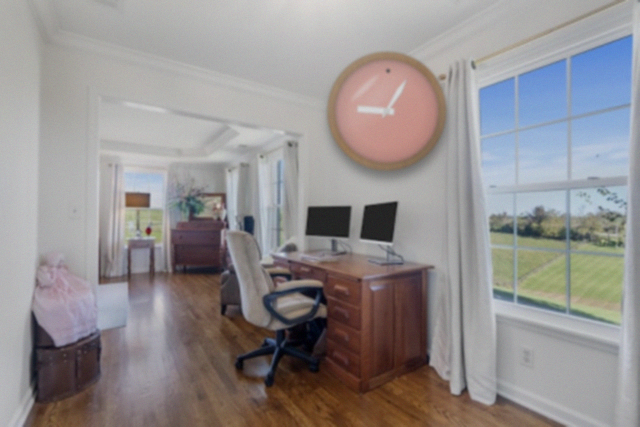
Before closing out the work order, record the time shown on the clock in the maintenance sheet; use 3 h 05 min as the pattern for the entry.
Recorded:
9 h 05 min
